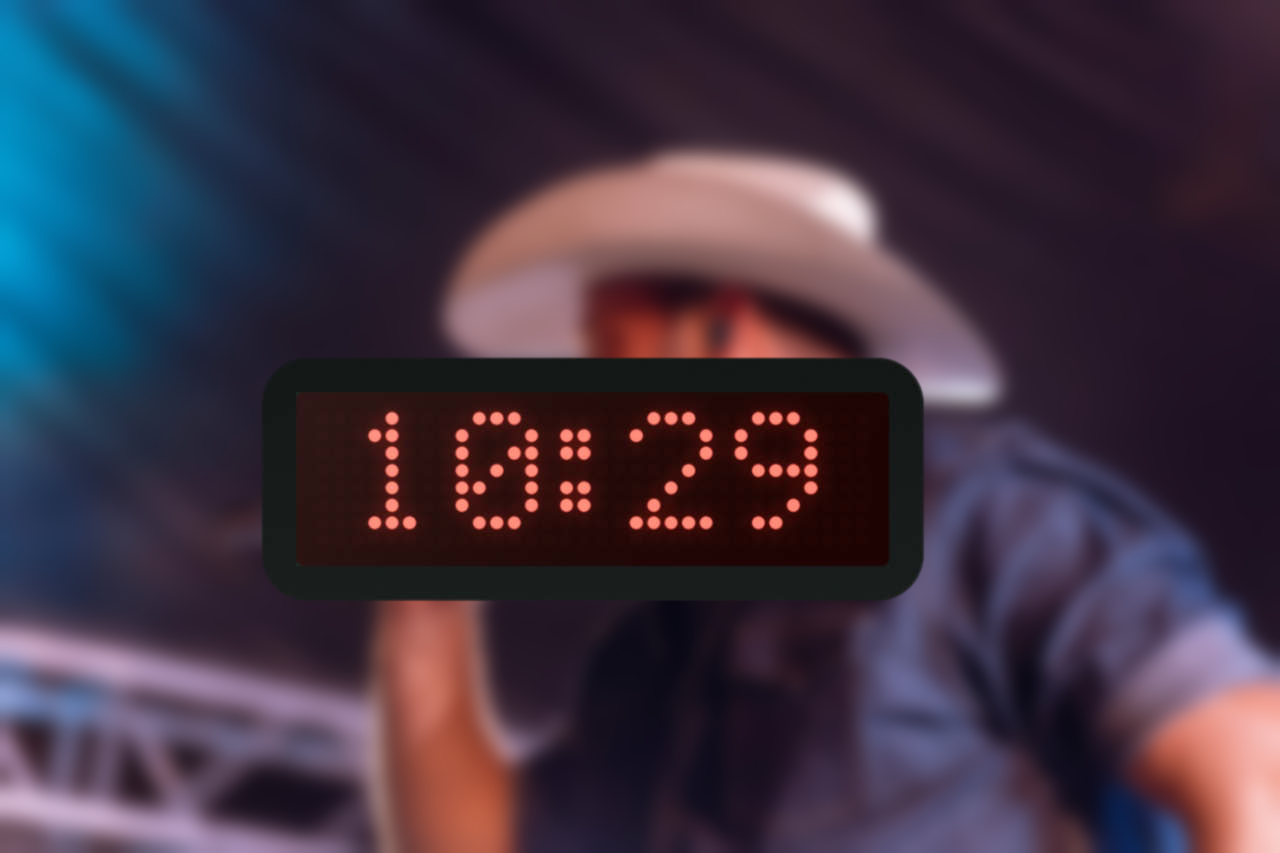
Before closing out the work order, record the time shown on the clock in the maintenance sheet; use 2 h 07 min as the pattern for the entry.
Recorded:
10 h 29 min
